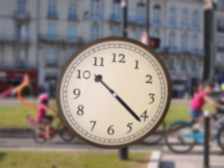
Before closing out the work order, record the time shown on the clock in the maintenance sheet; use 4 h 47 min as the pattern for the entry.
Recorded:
10 h 22 min
